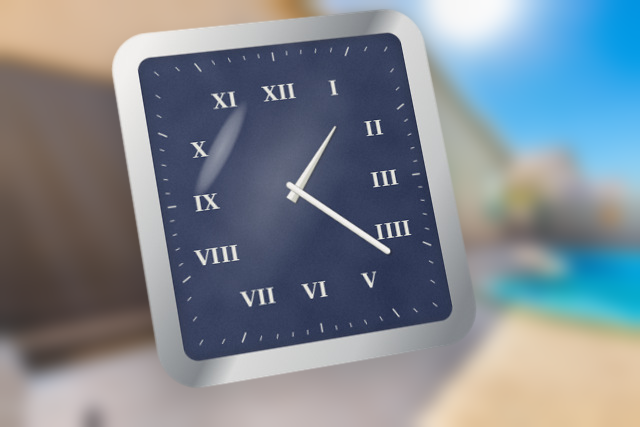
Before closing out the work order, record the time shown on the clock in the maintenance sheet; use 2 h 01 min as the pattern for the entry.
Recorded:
1 h 22 min
